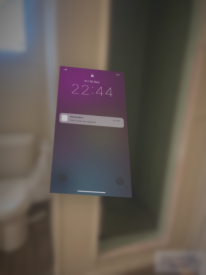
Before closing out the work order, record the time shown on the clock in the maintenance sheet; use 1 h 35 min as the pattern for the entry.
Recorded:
22 h 44 min
